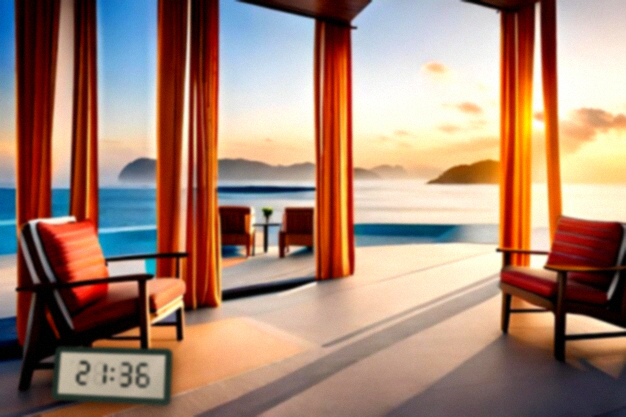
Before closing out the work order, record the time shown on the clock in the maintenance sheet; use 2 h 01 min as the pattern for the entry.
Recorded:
21 h 36 min
